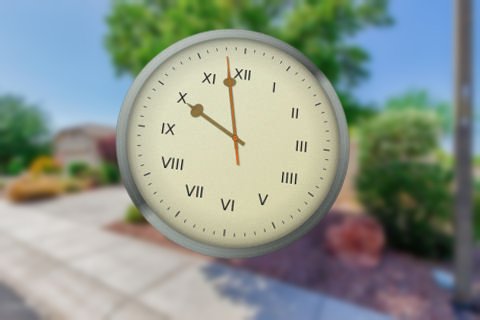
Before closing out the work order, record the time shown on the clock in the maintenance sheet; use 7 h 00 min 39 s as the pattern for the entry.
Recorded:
9 h 57 min 58 s
